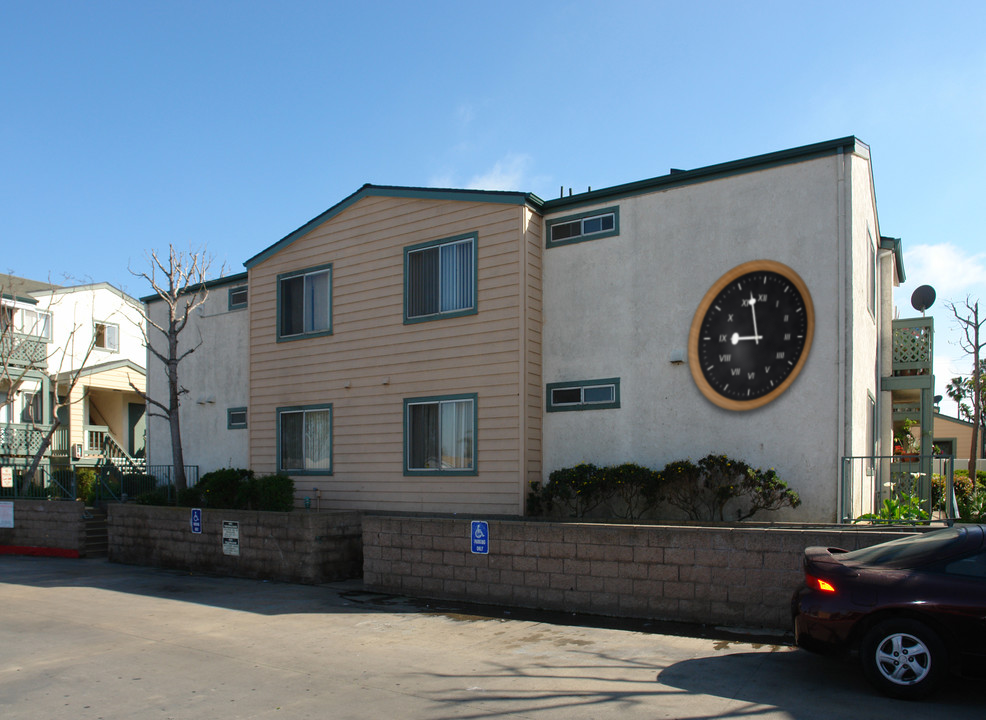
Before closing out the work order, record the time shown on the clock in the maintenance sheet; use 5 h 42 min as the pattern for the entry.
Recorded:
8 h 57 min
